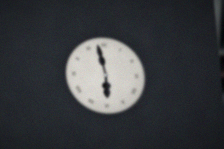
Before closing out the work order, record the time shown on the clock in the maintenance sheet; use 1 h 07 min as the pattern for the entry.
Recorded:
5 h 58 min
